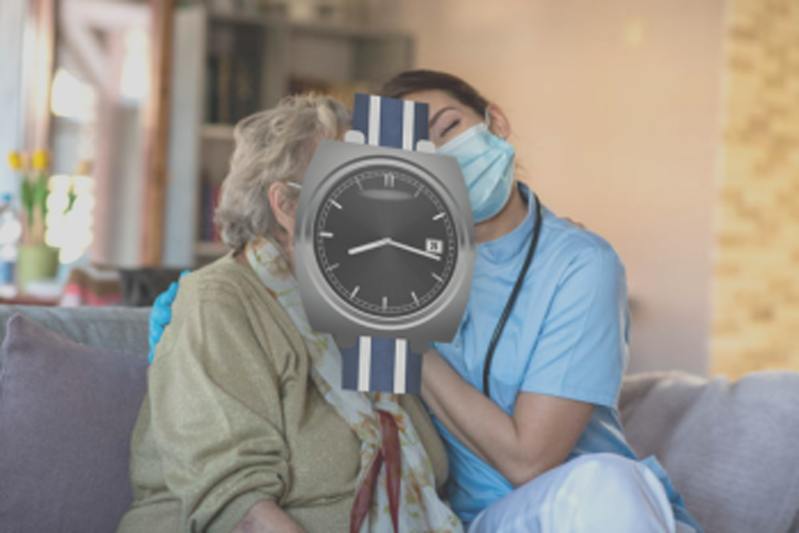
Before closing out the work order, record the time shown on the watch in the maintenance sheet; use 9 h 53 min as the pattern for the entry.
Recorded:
8 h 17 min
